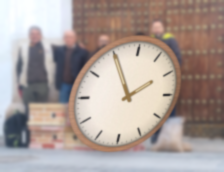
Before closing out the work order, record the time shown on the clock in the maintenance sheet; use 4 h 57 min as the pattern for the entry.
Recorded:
1 h 55 min
